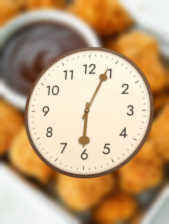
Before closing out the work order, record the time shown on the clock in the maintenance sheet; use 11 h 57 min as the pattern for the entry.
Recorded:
6 h 04 min
